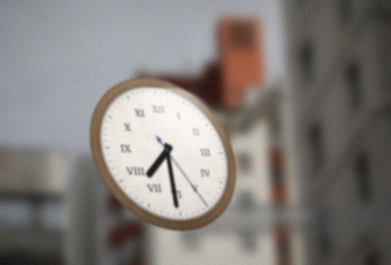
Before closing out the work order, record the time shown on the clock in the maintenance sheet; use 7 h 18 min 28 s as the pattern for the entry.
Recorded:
7 h 30 min 25 s
